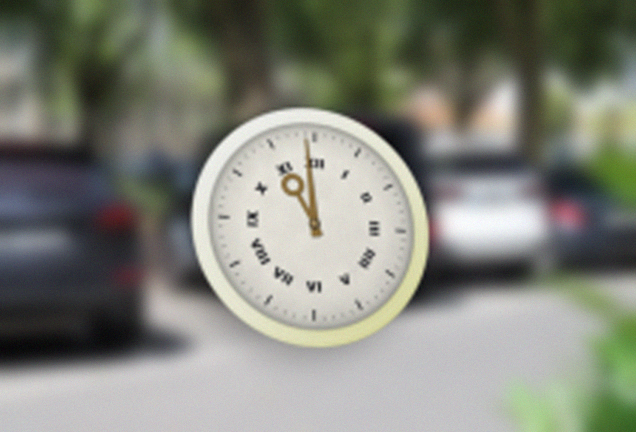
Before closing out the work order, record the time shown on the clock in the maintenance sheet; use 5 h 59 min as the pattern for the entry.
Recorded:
10 h 59 min
